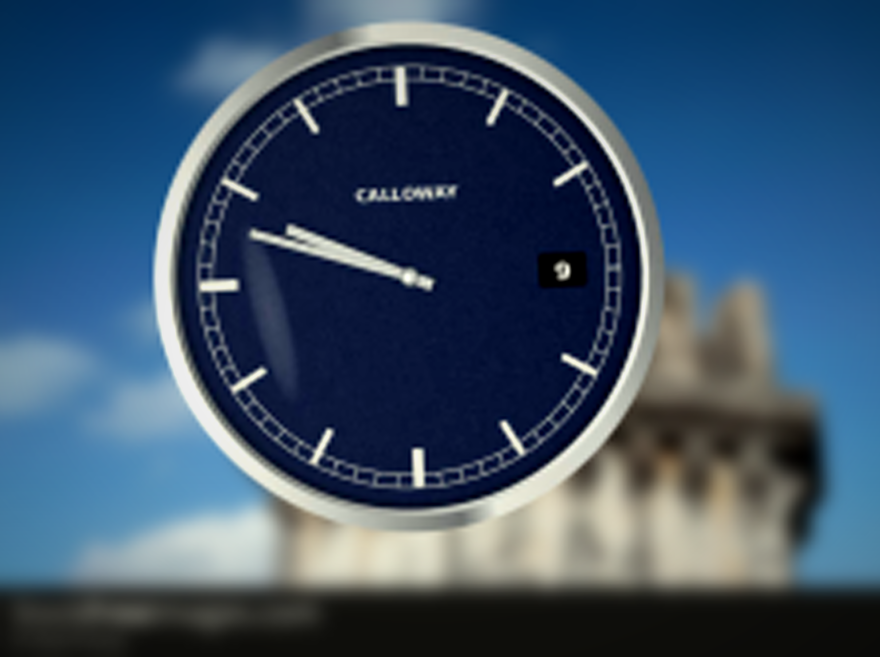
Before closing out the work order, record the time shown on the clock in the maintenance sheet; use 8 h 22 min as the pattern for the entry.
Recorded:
9 h 48 min
